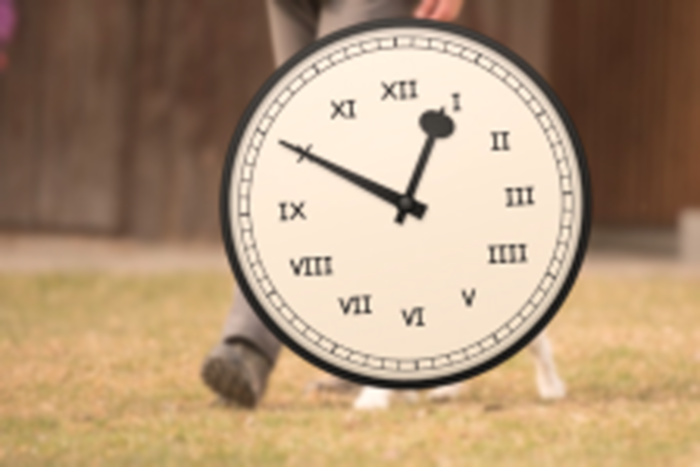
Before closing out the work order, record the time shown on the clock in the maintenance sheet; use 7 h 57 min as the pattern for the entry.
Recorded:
12 h 50 min
